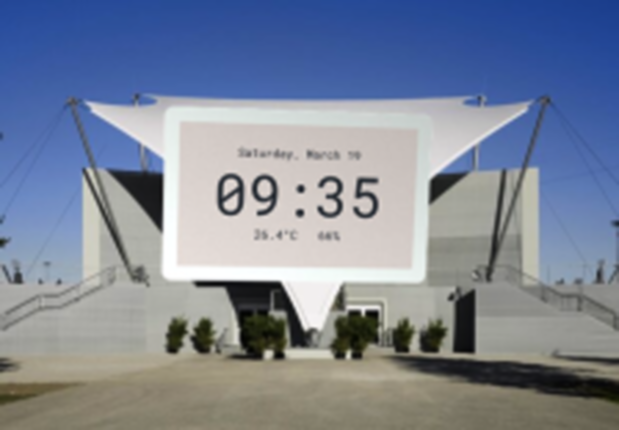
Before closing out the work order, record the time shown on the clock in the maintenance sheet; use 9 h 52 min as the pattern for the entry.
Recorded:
9 h 35 min
